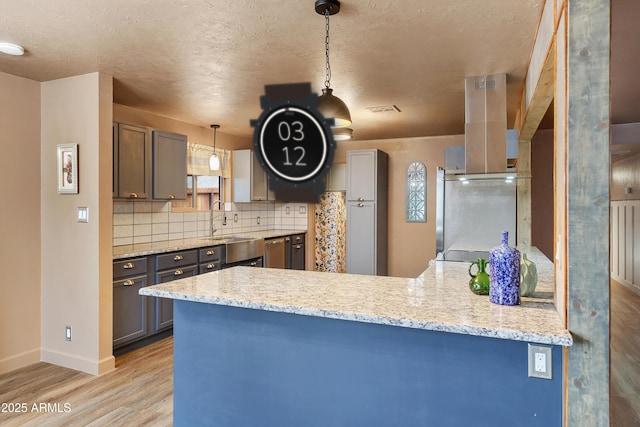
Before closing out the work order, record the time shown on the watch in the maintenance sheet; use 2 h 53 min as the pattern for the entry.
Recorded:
3 h 12 min
